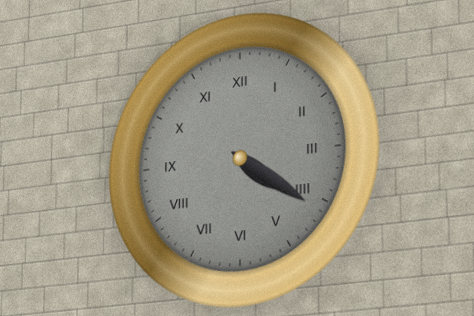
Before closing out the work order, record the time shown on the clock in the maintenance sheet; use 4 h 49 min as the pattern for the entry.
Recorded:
4 h 21 min
